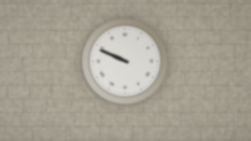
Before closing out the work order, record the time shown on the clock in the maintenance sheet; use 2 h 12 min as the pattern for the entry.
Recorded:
9 h 49 min
